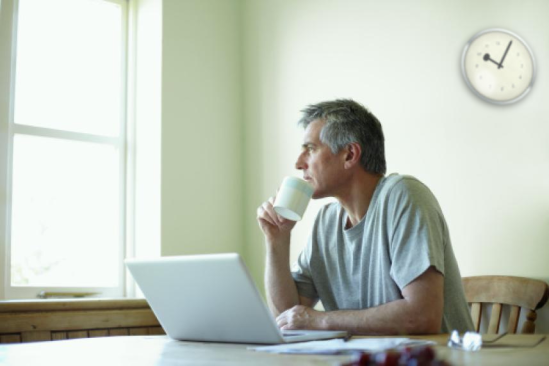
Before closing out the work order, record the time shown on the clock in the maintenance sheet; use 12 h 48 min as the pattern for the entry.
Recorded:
10 h 05 min
